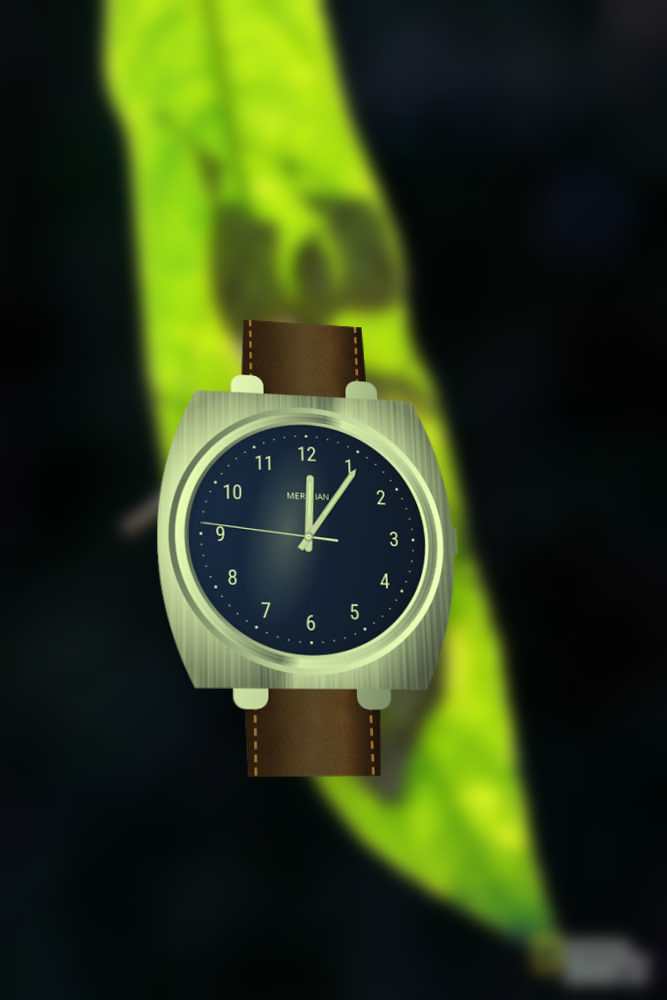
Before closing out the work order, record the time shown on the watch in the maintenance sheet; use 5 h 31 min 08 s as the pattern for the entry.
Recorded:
12 h 05 min 46 s
